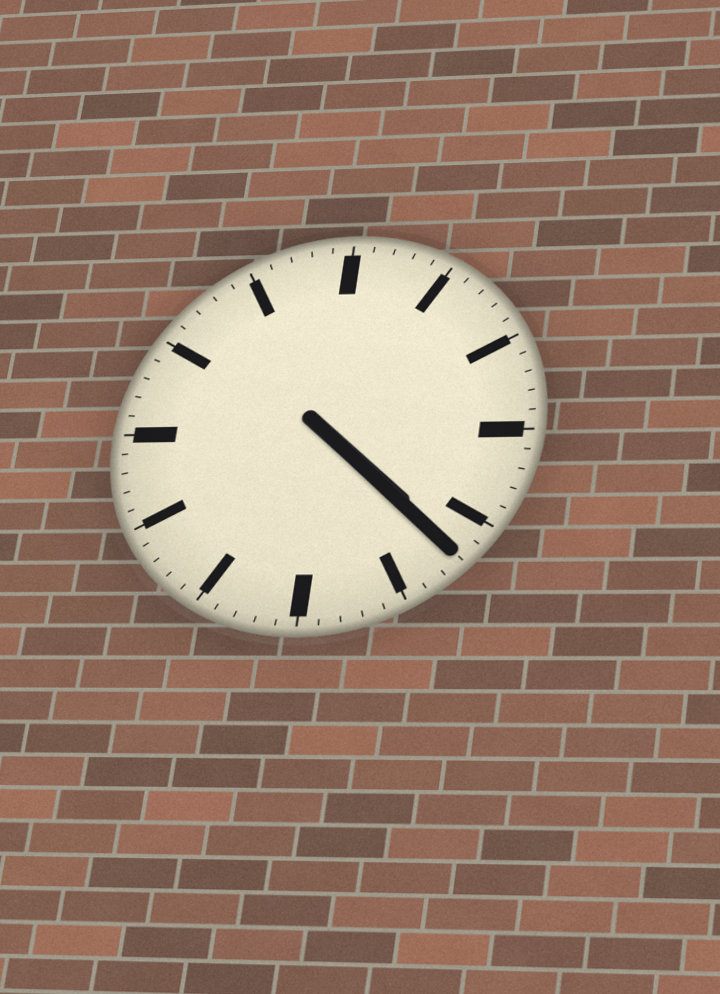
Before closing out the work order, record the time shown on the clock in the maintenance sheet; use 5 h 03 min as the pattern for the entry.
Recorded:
4 h 22 min
